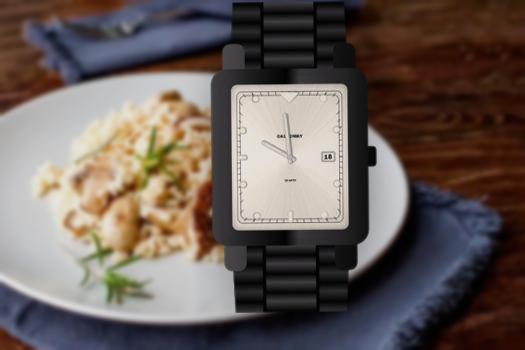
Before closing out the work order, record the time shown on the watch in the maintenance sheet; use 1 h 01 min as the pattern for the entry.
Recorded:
9 h 59 min
